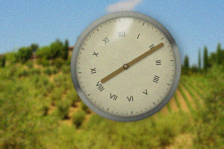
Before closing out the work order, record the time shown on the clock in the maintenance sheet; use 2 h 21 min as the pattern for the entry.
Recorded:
8 h 11 min
